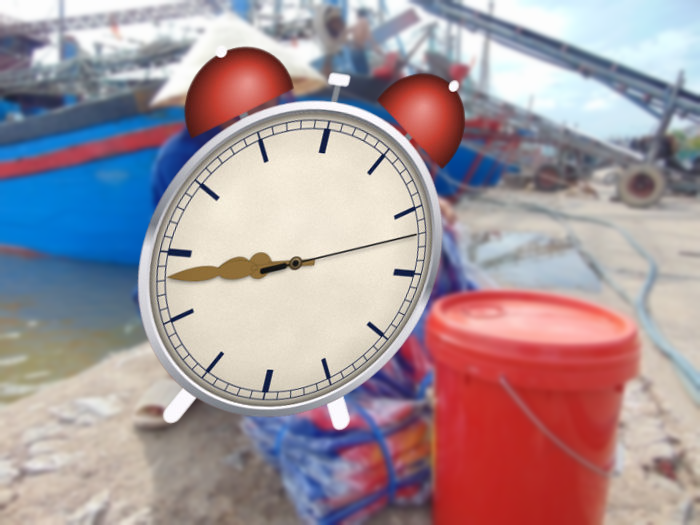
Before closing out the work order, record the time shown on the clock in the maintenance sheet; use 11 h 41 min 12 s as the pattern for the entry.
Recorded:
8 h 43 min 12 s
